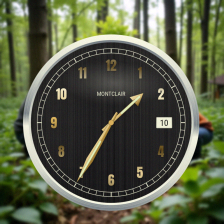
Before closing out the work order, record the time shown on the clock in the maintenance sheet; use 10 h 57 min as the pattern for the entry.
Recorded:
1 h 35 min
